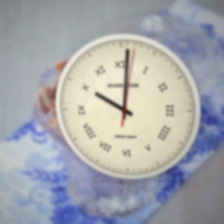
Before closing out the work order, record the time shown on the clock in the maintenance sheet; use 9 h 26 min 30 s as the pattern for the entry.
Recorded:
10 h 01 min 02 s
